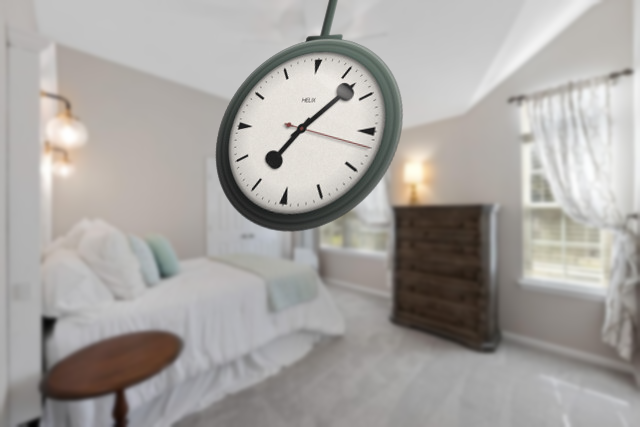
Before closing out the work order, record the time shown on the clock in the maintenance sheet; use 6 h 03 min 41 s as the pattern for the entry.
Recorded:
7 h 07 min 17 s
